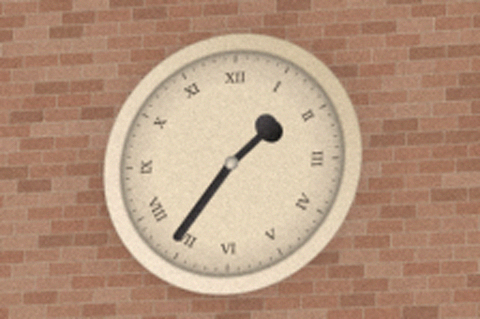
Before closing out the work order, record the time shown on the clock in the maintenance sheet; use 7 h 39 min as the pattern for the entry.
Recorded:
1 h 36 min
